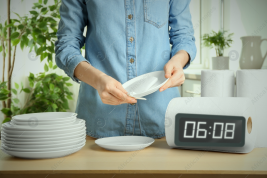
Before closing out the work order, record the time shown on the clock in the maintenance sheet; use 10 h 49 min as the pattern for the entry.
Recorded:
6 h 08 min
